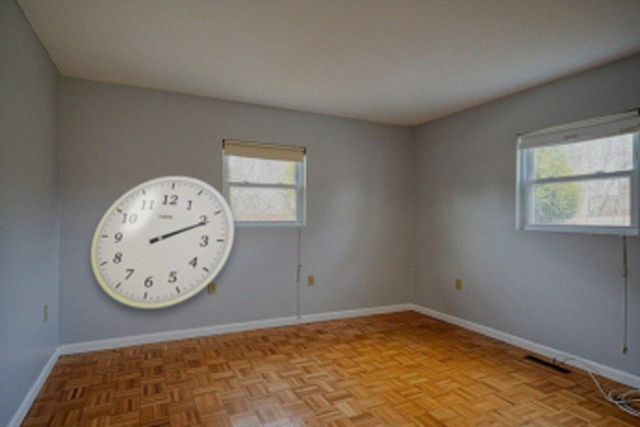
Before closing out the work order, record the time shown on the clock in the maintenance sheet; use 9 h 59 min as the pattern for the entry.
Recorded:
2 h 11 min
